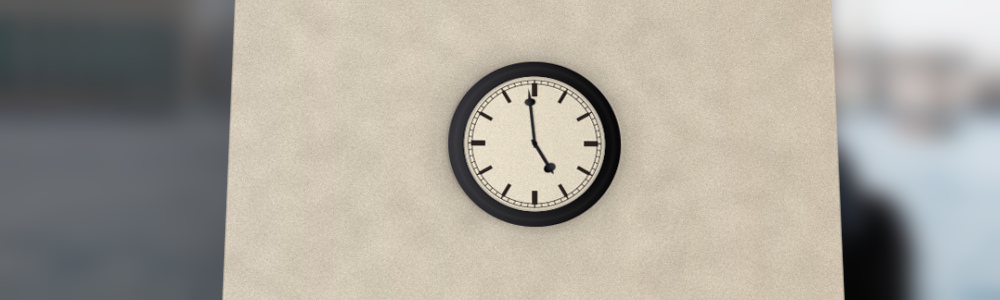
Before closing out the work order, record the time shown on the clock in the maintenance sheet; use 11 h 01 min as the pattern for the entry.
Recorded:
4 h 59 min
